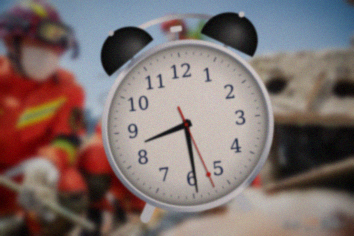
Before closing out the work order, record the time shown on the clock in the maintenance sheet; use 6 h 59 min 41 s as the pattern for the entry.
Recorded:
8 h 29 min 27 s
